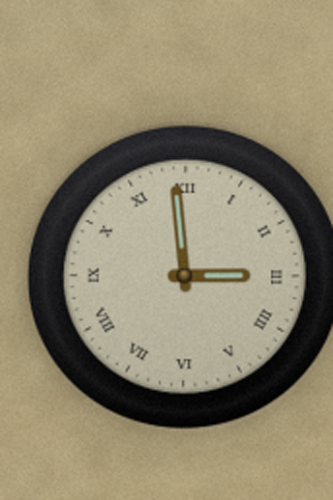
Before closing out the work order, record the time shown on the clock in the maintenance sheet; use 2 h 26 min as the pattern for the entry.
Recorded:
2 h 59 min
